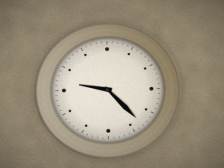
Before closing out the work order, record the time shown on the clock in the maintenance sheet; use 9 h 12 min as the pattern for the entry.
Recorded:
9 h 23 min
